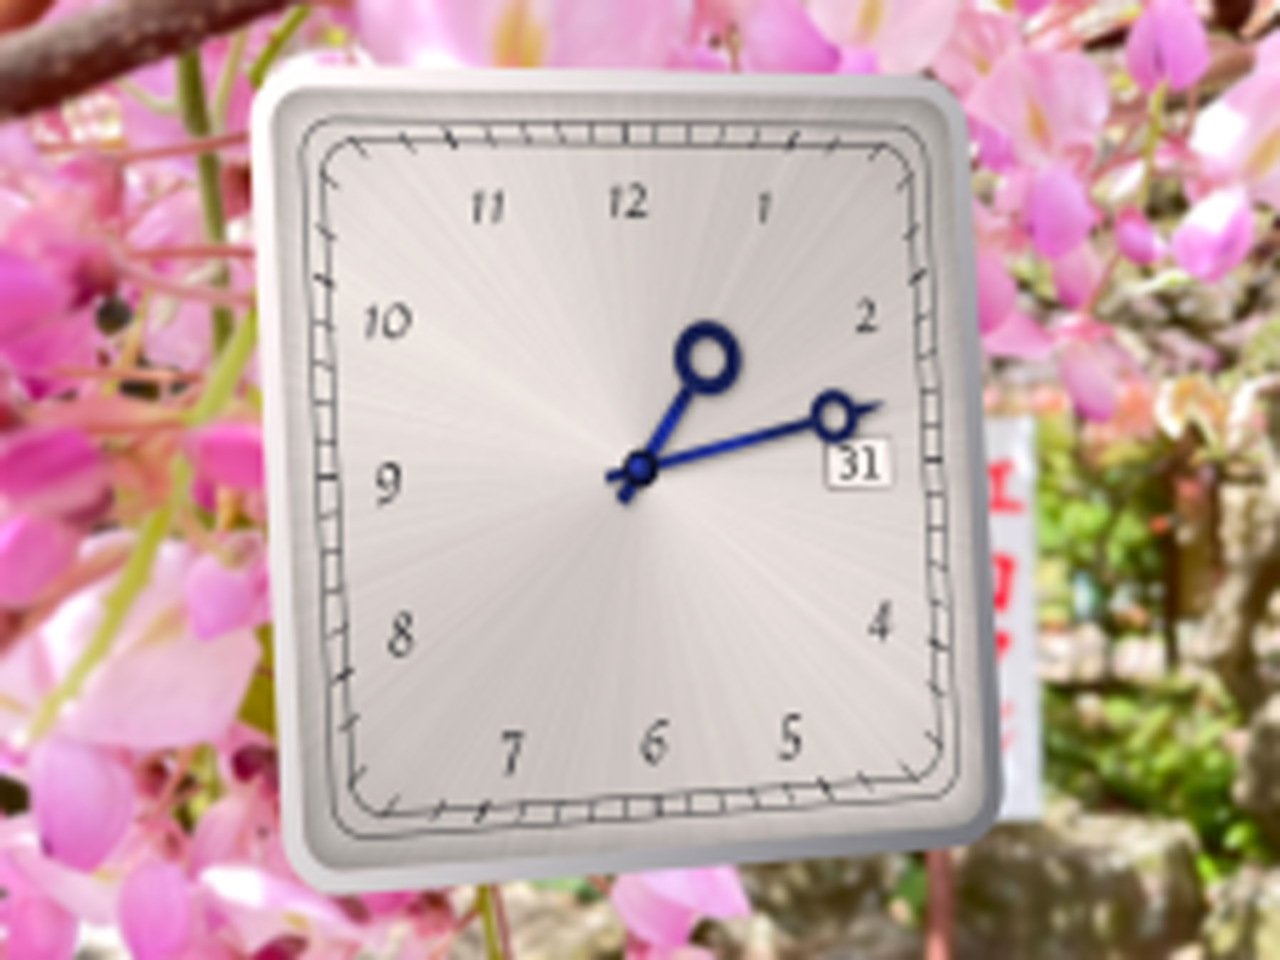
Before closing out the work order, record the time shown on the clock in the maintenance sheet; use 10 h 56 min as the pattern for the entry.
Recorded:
1 h 13 min
